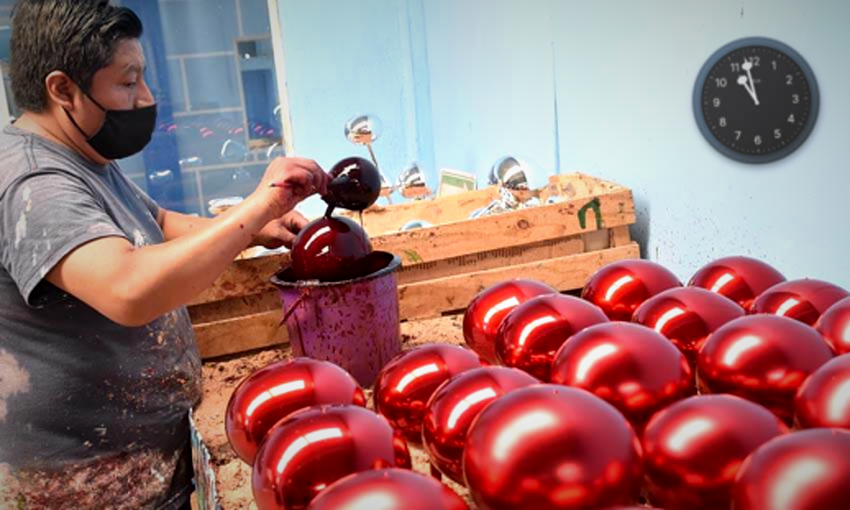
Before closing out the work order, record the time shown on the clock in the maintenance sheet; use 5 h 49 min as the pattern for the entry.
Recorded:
10 h 58 min
